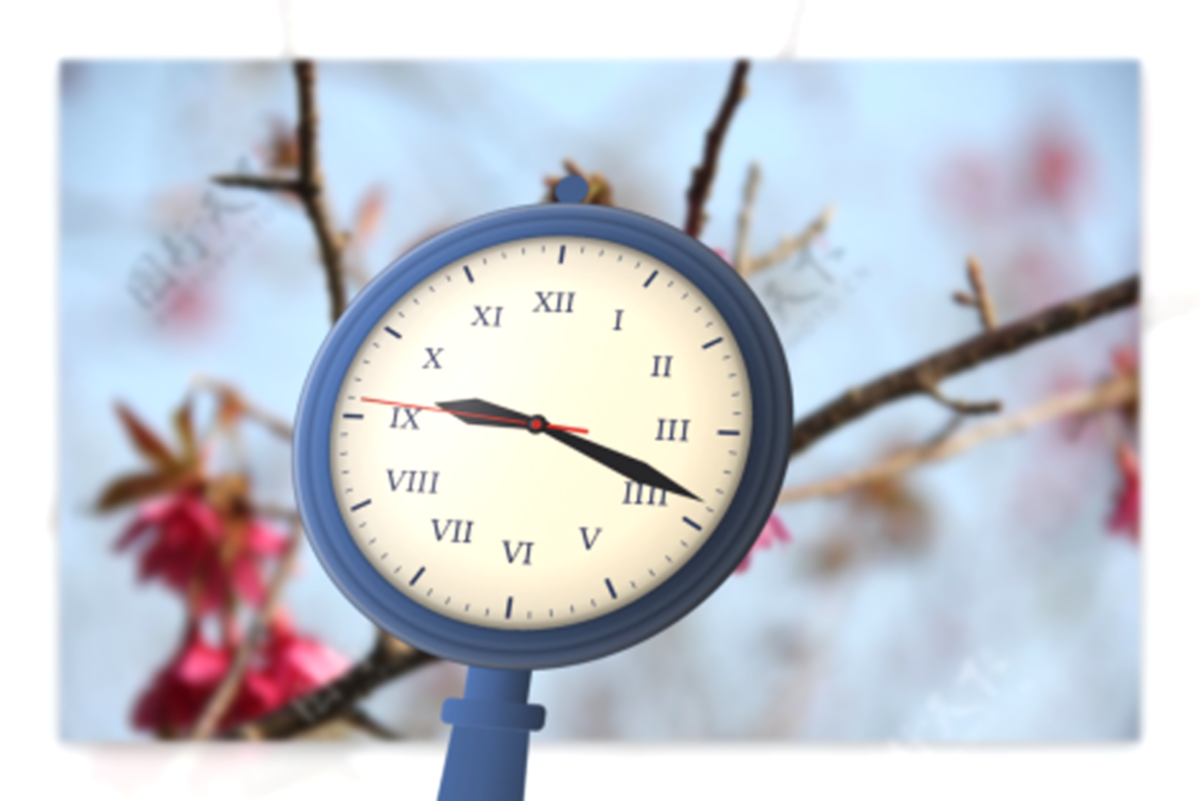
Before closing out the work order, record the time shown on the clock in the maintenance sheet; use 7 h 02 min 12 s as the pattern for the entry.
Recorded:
9 h 18 min 46 s
